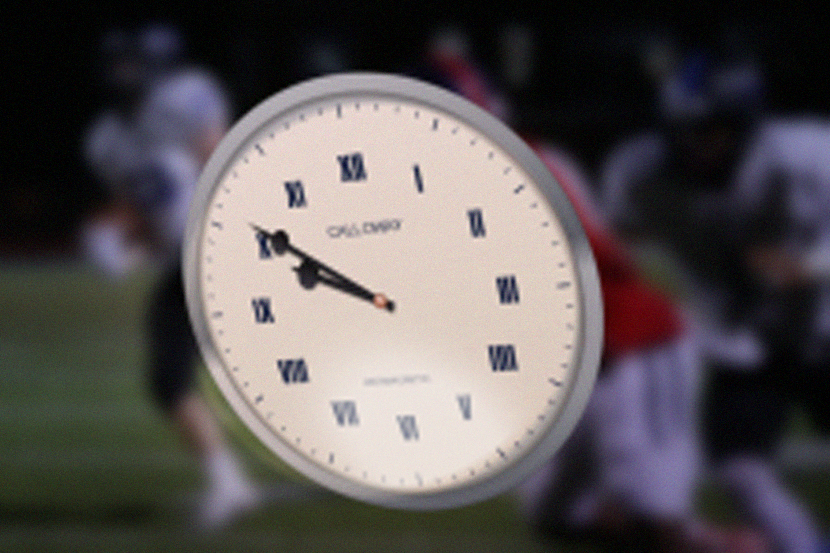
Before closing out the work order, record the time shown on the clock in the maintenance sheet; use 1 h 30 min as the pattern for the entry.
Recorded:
9 h 51 min
